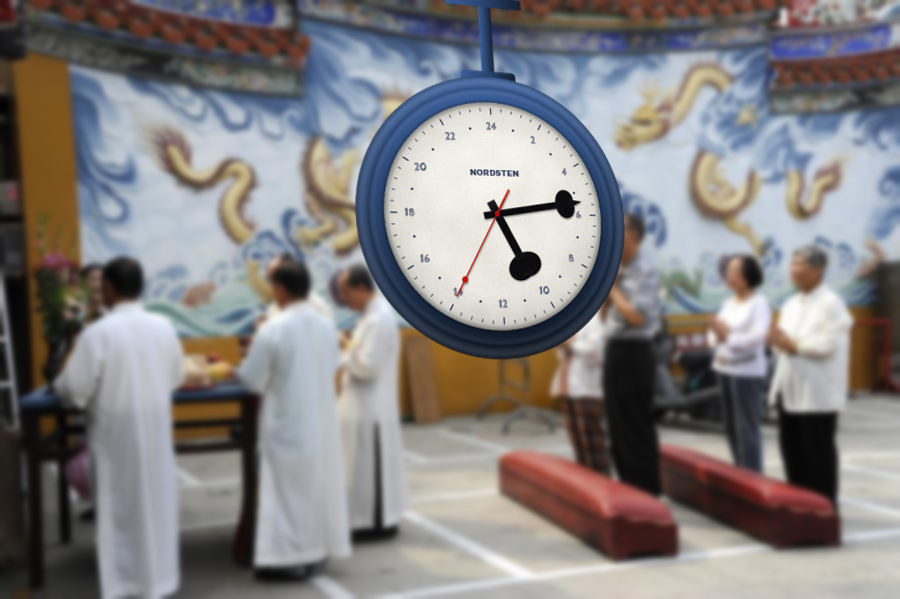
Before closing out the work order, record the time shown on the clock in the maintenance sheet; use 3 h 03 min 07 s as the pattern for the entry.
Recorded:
10 h 13 min 35 s
